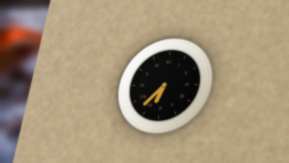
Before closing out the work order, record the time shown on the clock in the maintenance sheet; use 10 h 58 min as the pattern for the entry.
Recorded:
6 h 37 min
